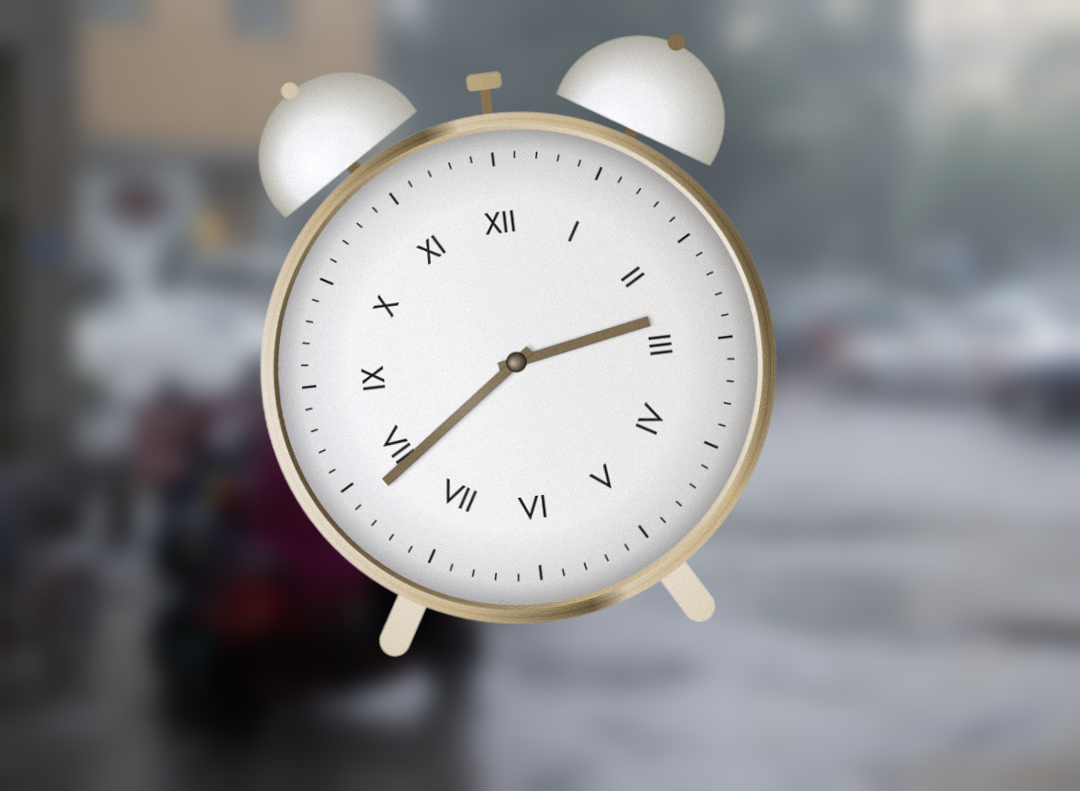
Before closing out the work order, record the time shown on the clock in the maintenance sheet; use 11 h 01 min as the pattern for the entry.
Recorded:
2 h 39 min
